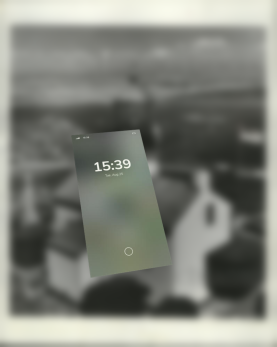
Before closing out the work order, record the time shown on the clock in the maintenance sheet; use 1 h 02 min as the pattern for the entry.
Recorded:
15 h 39 min
